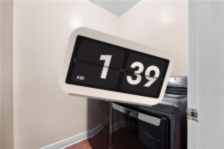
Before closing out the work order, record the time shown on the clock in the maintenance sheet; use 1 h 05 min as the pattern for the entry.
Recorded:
1 h 39 min
